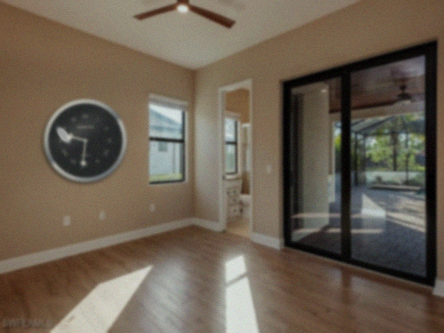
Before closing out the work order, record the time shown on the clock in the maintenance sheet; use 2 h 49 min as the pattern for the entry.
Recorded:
9 h 31 min
